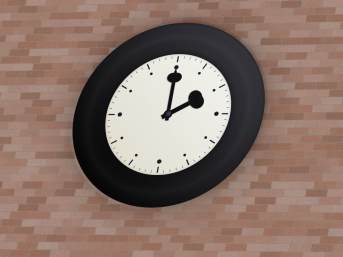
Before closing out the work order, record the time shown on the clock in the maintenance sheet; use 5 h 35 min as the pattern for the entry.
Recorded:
2 h 00 min
